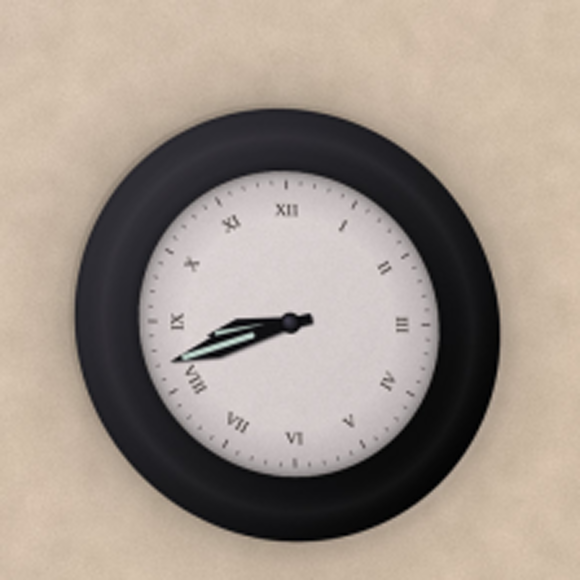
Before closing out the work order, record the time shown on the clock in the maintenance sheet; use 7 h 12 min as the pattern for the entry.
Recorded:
8 h 42 min
